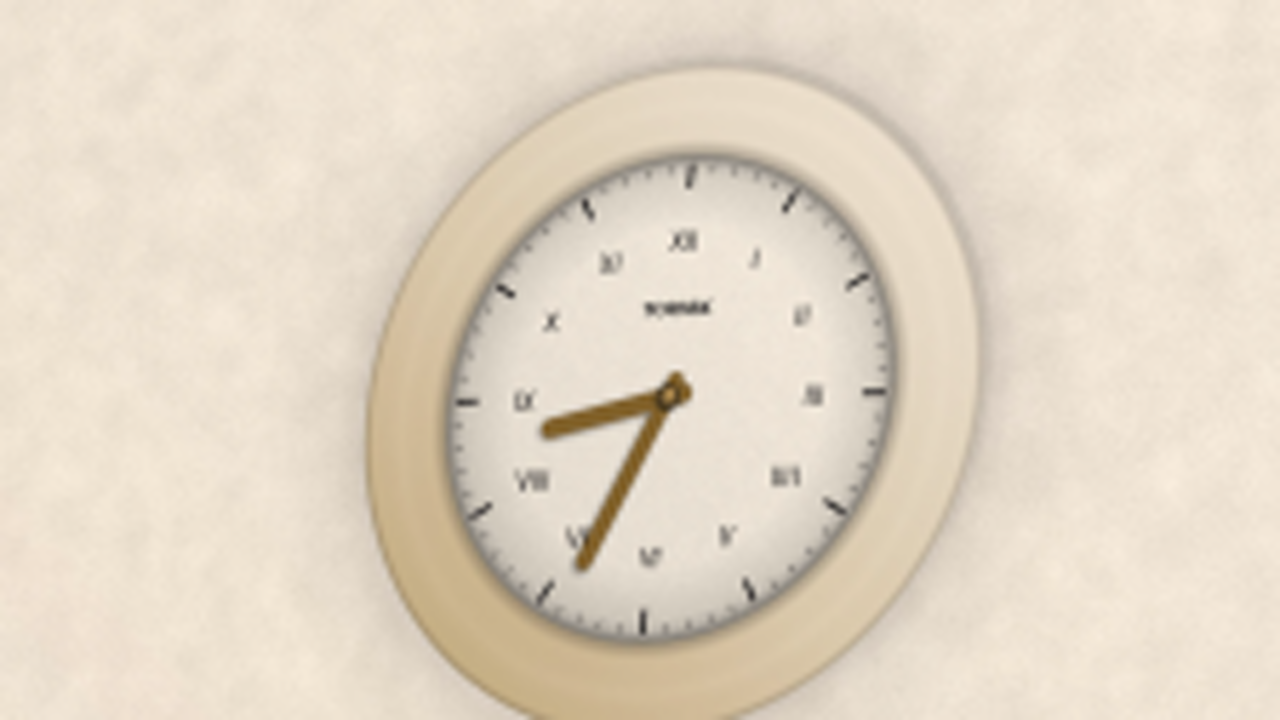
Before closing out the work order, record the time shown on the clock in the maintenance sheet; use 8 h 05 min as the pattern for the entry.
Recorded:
8 h 34 min
